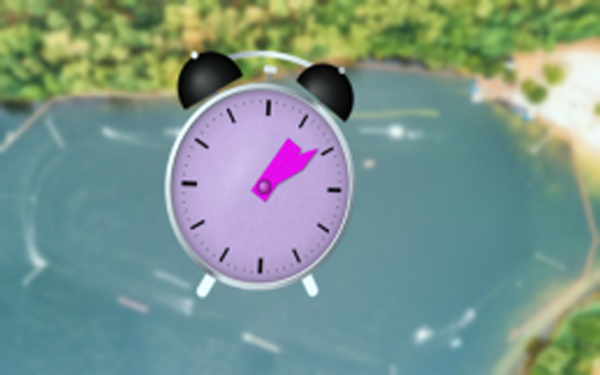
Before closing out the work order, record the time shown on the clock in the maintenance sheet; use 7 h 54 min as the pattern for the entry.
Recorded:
1 h 09 min
